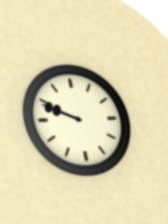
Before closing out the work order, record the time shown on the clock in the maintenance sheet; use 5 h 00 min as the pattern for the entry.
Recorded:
9 h 49 min
